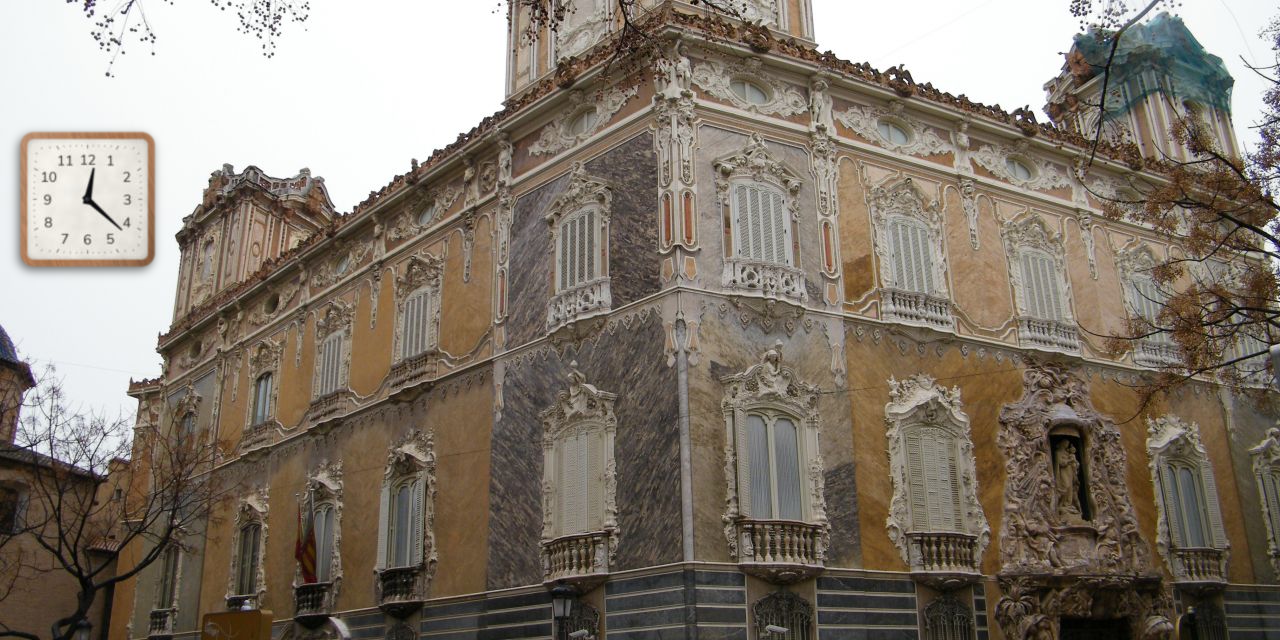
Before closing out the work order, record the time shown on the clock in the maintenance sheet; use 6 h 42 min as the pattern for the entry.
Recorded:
12 h 22 min
